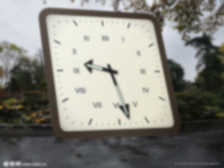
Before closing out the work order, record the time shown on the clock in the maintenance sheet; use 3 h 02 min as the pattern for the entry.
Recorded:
9 h 28 min
